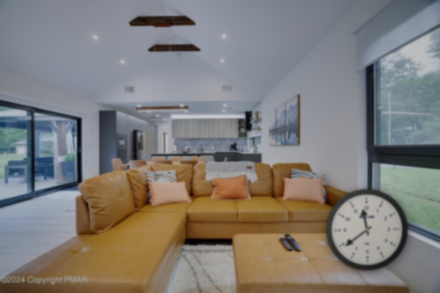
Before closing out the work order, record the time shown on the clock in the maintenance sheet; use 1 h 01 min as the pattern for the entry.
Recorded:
11 h 39 min
